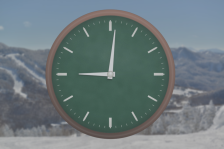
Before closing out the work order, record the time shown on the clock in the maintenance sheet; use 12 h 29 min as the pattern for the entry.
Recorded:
9 h 01 min
